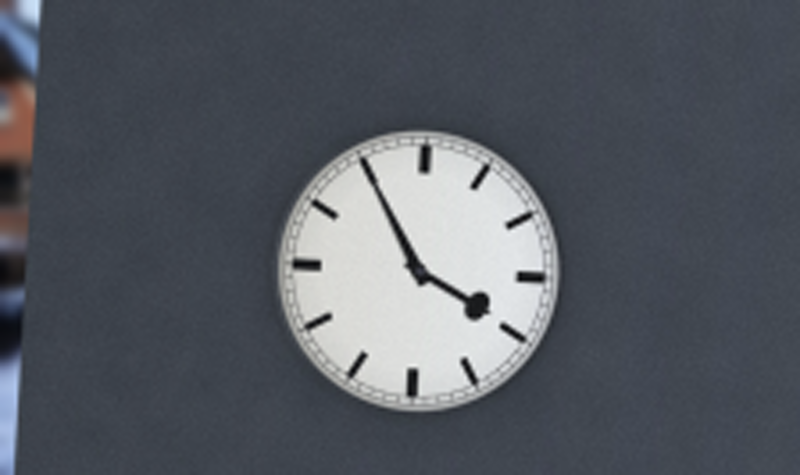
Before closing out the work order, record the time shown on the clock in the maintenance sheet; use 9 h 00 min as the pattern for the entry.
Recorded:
3 h 55 min
